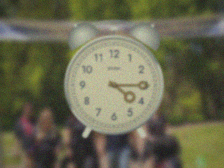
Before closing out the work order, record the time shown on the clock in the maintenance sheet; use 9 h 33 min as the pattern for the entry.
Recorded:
4 h 15 min
